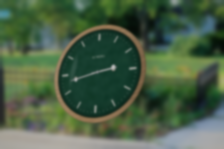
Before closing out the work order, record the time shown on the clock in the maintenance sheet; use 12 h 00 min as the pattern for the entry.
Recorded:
2 h 43 min
